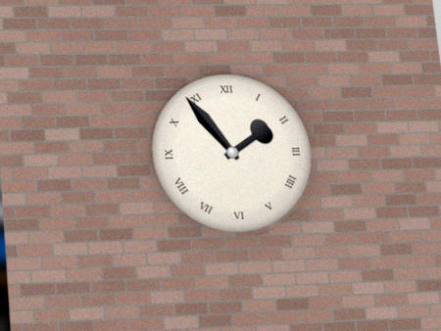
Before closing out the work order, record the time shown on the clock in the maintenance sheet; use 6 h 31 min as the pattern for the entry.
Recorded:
1 h 54 min
